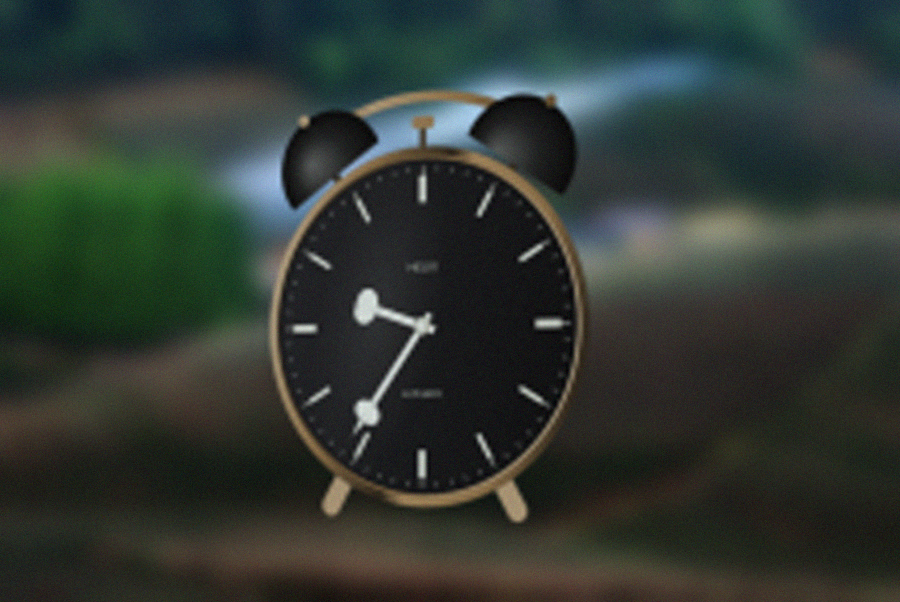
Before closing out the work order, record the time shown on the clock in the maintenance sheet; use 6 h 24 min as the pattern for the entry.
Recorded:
9 h 36 min
